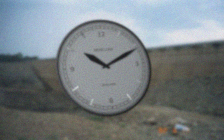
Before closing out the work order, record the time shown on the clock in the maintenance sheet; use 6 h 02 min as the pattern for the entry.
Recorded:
10 h 11 min
